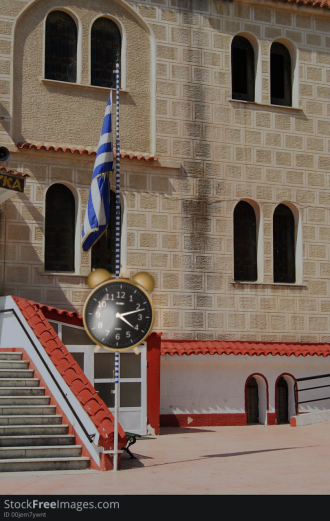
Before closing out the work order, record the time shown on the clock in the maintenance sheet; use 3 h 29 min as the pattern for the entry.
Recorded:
4 h 12 min
